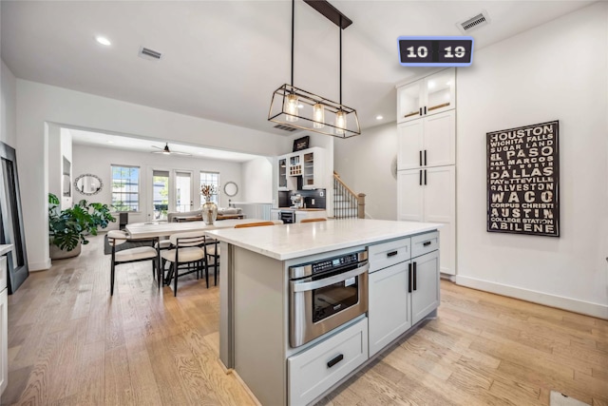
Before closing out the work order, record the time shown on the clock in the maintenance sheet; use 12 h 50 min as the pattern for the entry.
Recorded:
10 h 19 min
